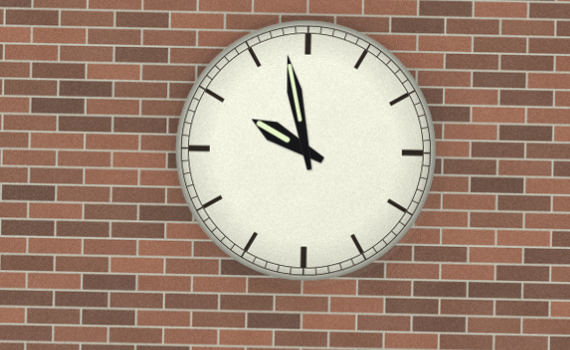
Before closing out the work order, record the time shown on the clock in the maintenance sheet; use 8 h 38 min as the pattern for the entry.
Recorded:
9 h 58 min
